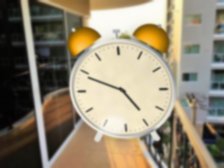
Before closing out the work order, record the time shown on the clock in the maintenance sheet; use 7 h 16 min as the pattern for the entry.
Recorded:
4 h 49 min
